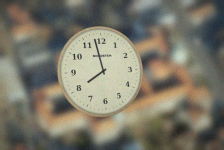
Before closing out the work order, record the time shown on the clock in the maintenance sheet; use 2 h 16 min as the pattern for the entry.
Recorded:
7 h 58 min
